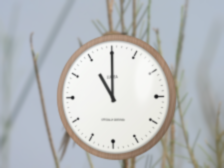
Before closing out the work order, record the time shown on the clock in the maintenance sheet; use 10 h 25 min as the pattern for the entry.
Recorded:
11 h 00 min
